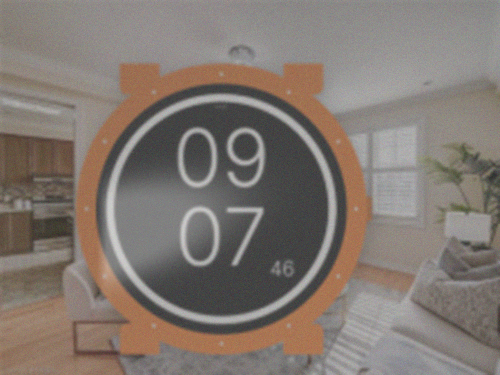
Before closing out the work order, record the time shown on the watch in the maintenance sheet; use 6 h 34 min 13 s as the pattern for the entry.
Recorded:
9 h 07 min 46 s
